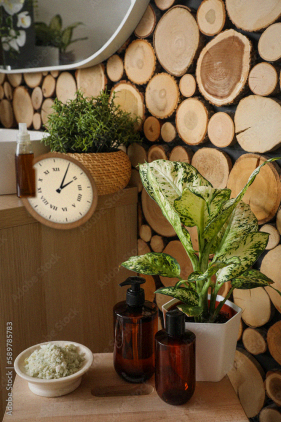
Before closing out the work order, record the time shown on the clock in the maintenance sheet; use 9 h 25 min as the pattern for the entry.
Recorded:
2 h 05 min
